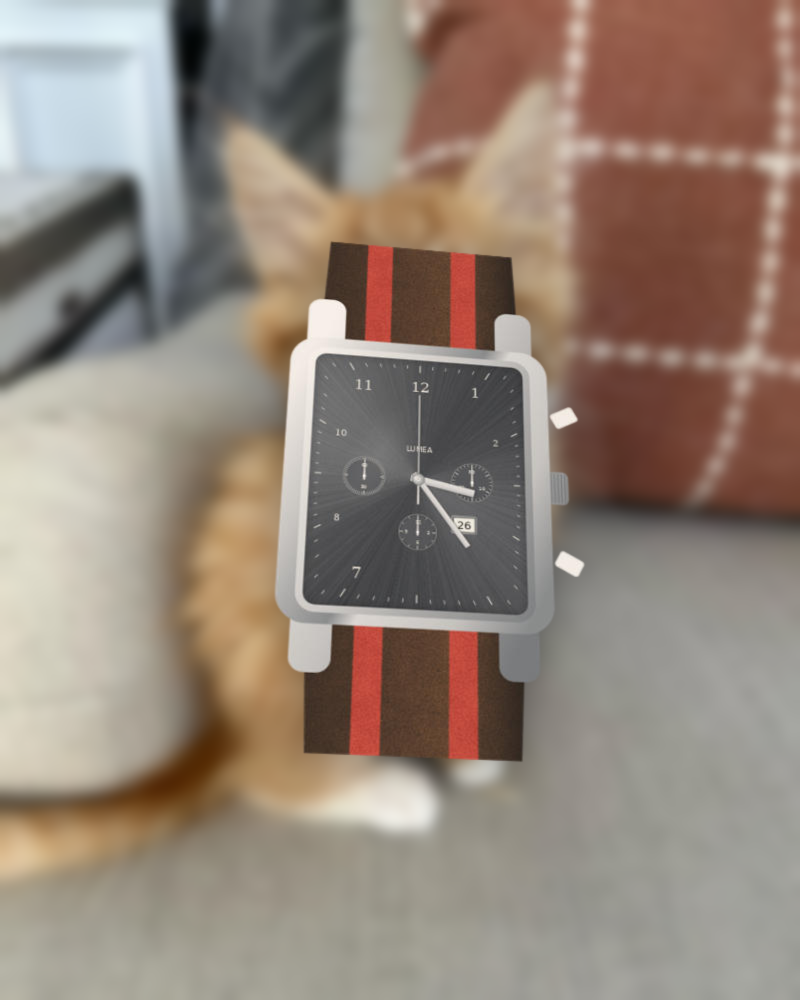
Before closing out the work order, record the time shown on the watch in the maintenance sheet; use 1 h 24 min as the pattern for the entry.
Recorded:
3 h 24 min
